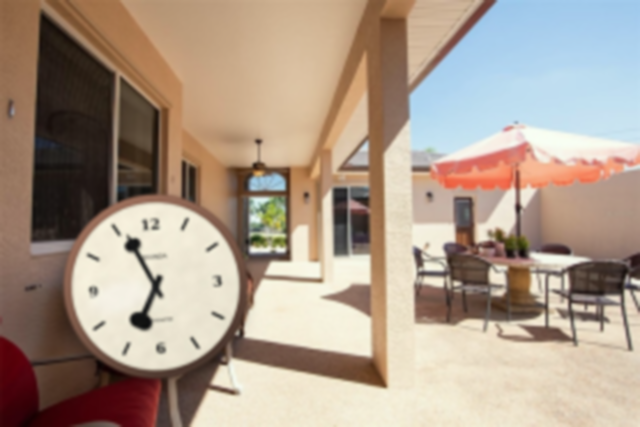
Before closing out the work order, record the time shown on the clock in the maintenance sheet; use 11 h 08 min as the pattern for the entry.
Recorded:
6 h 56 min
